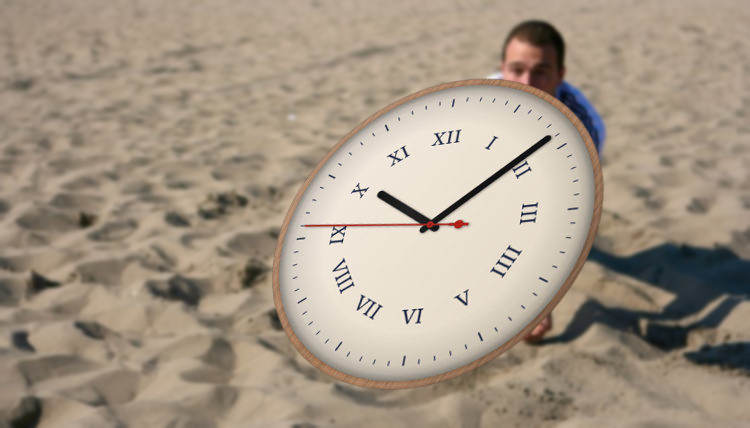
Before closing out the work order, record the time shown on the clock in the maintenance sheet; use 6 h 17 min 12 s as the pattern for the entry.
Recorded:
10 h 08 min 46 s
